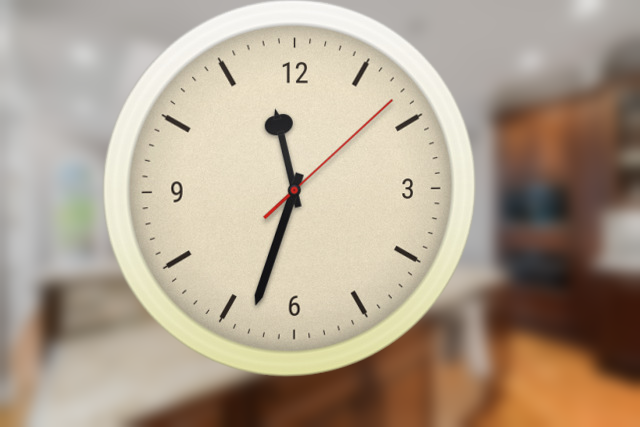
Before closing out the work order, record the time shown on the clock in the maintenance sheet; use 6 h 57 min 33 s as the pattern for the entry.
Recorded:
11 h 33 min 08 s
